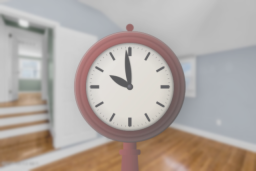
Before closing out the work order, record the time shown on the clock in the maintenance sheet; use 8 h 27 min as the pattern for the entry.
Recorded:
9 h 59 min
